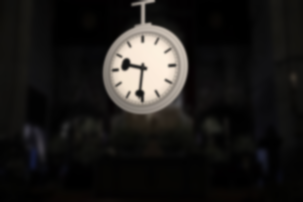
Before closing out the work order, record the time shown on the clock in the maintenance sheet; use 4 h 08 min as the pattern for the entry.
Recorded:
9 h 31 min
